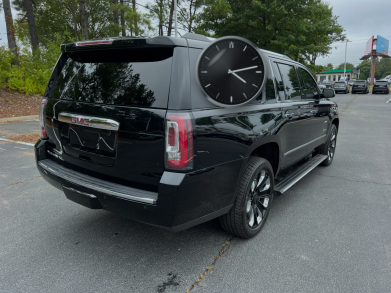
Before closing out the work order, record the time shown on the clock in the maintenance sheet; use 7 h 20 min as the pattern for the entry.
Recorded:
4 h 13 min
